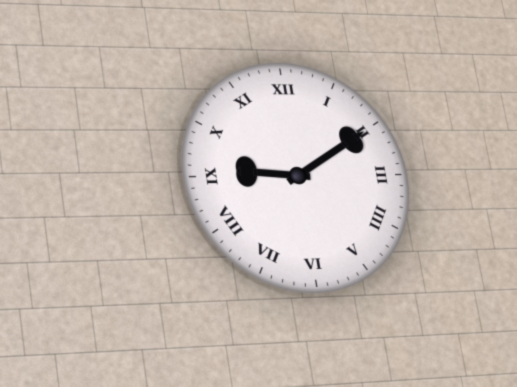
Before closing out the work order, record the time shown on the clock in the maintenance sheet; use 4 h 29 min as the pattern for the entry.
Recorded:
9 h 10 min
